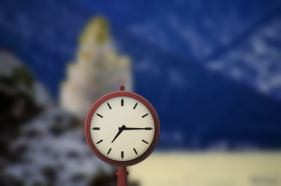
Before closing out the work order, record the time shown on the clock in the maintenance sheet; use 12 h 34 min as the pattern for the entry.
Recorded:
7 h 15 min
